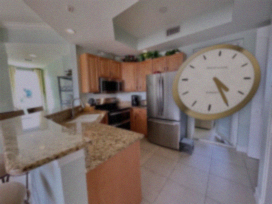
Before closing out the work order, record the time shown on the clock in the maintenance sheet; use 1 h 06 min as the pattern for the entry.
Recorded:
4 h 25 min
